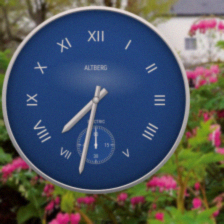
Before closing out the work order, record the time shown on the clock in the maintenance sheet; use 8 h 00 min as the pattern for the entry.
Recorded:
7 h 32 min
